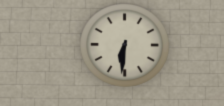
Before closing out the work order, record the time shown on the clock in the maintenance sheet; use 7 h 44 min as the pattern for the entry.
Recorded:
6 h 31 min
